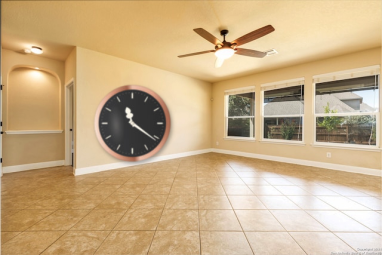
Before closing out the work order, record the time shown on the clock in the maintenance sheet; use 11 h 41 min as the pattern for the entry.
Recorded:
11 h 21 min
